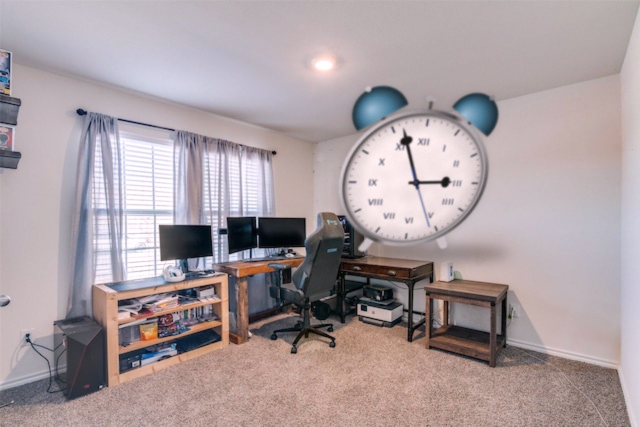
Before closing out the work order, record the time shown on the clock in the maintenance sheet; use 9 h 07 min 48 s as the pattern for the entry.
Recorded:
2 h 56 min 26 s
